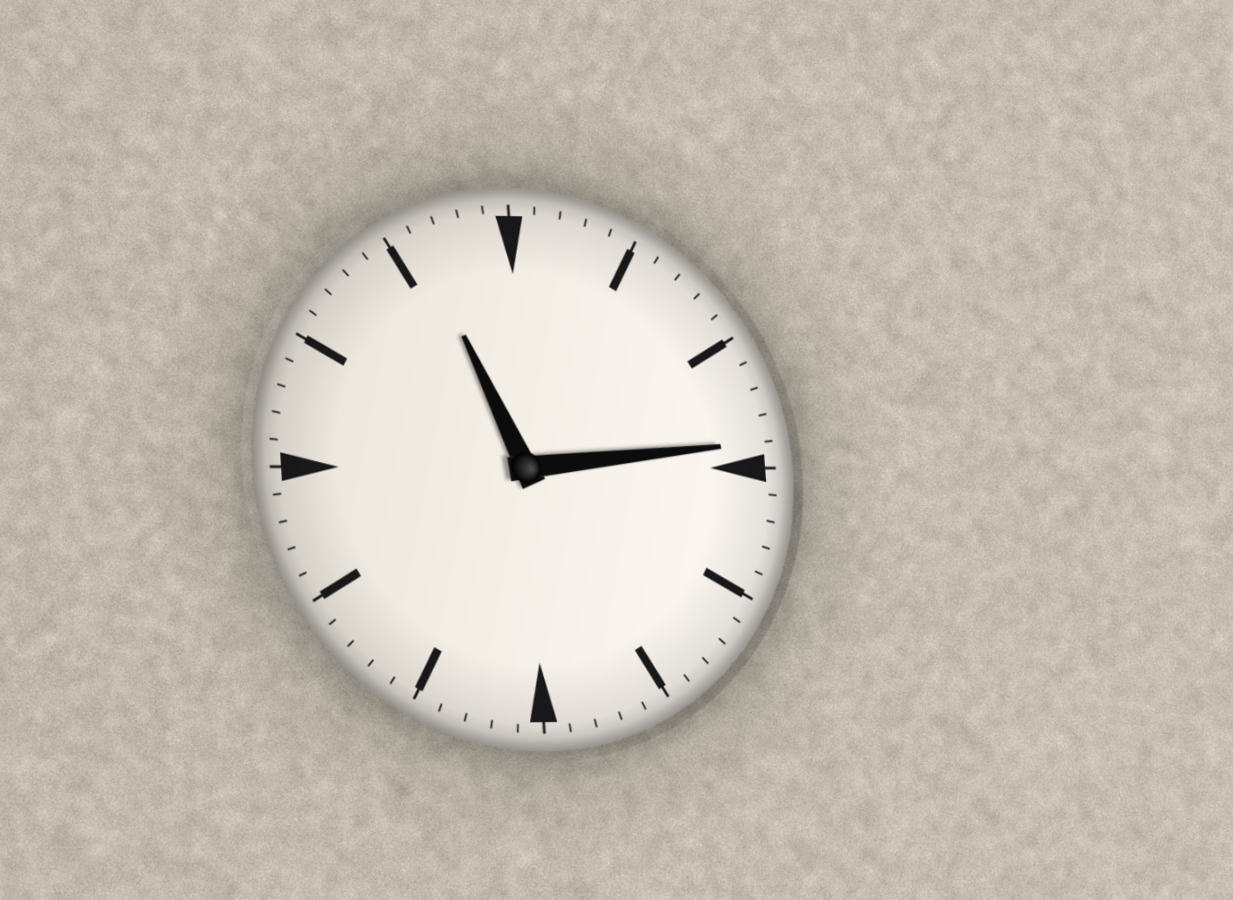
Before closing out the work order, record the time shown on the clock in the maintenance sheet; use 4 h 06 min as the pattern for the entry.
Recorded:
11 h 14 min
